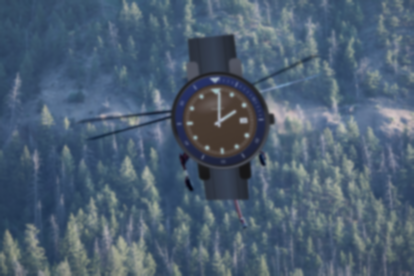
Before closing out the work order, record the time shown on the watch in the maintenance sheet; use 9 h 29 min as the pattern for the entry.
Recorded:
2 h 01 min
